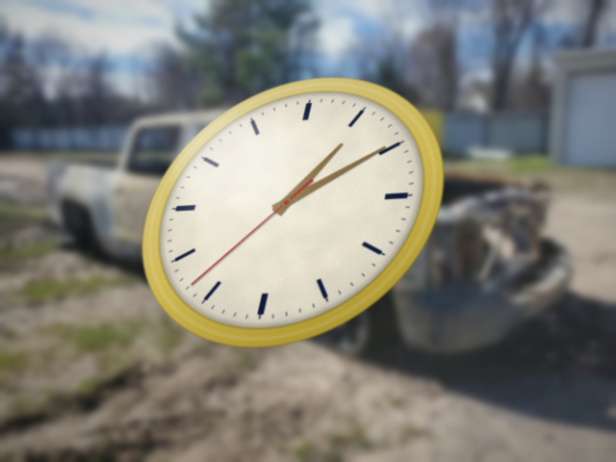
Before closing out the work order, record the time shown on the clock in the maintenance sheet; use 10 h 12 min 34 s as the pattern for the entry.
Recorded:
1 h 09 min 37 s
